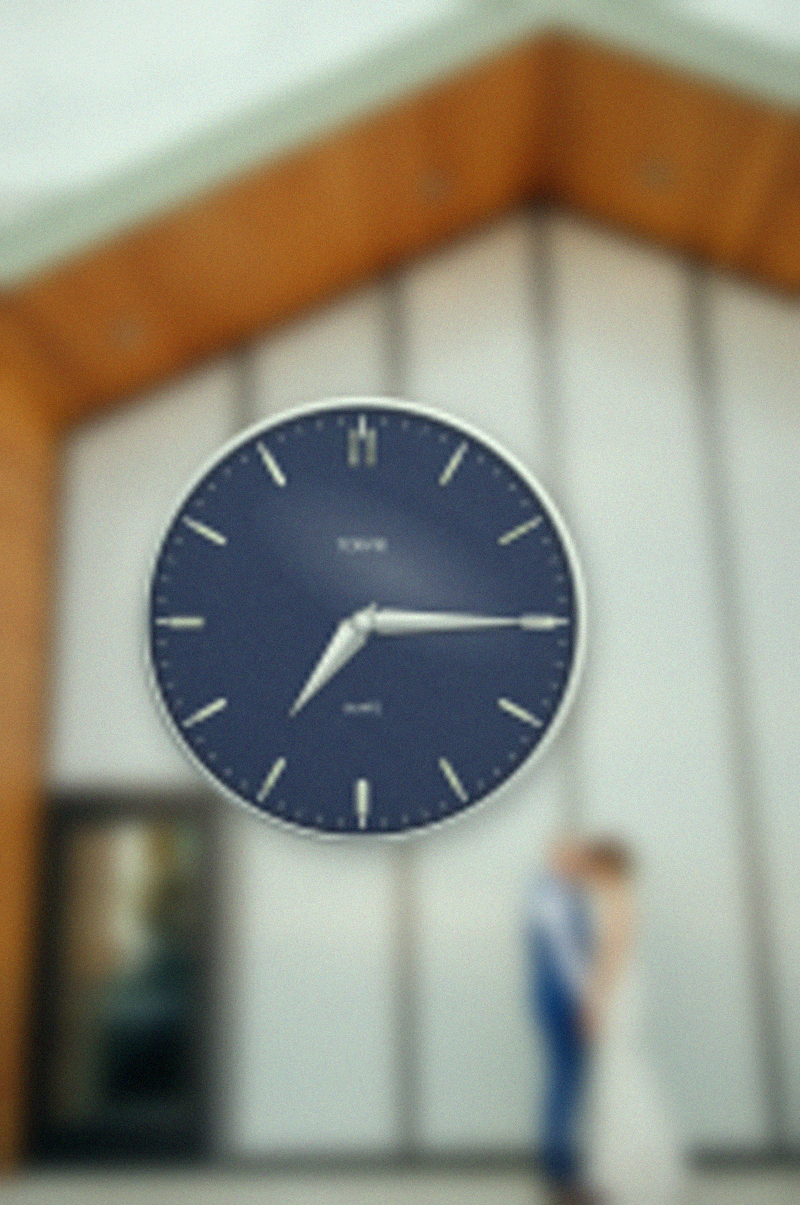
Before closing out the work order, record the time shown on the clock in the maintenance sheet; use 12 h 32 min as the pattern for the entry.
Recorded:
7 h 15 min
